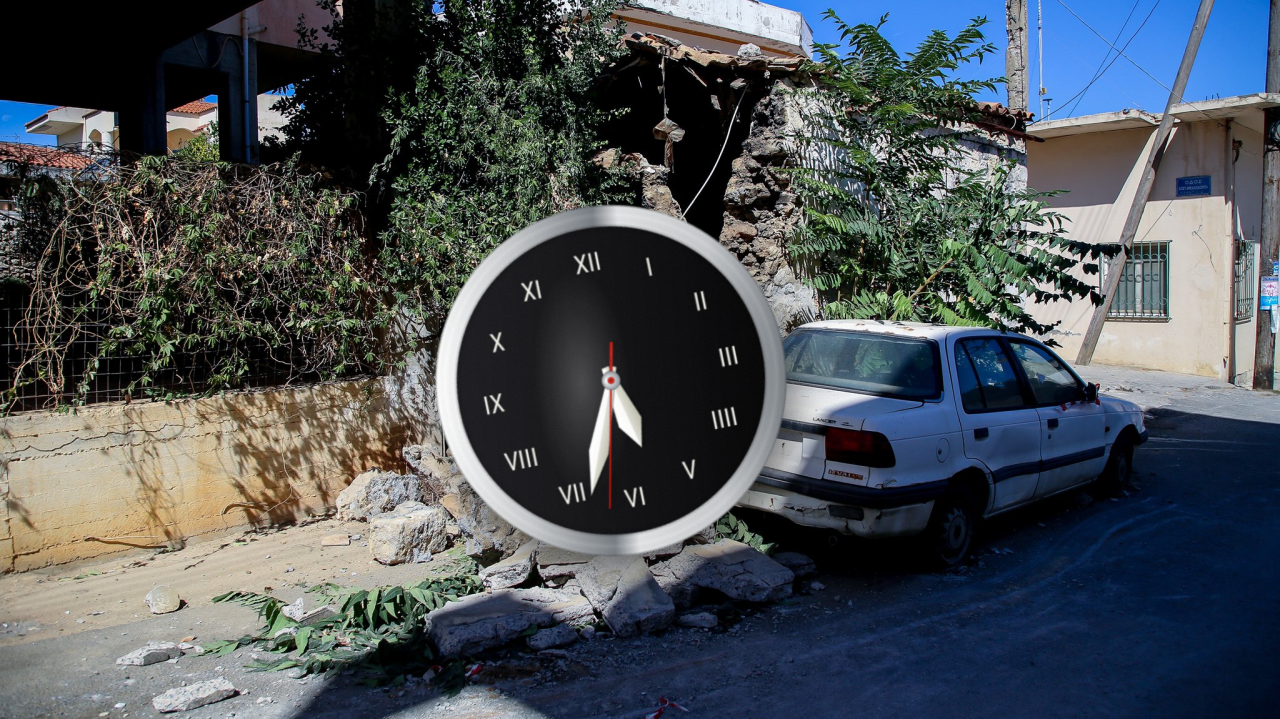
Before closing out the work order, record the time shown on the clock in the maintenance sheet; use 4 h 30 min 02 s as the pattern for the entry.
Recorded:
5 h 33 min 32 s
